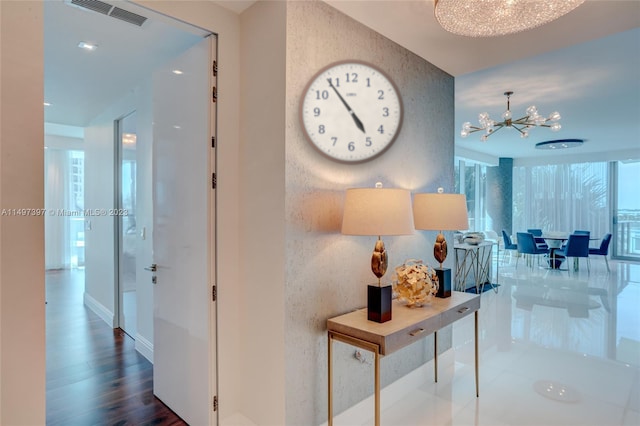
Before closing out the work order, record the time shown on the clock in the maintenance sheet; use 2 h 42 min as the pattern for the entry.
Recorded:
4 h 54 min
